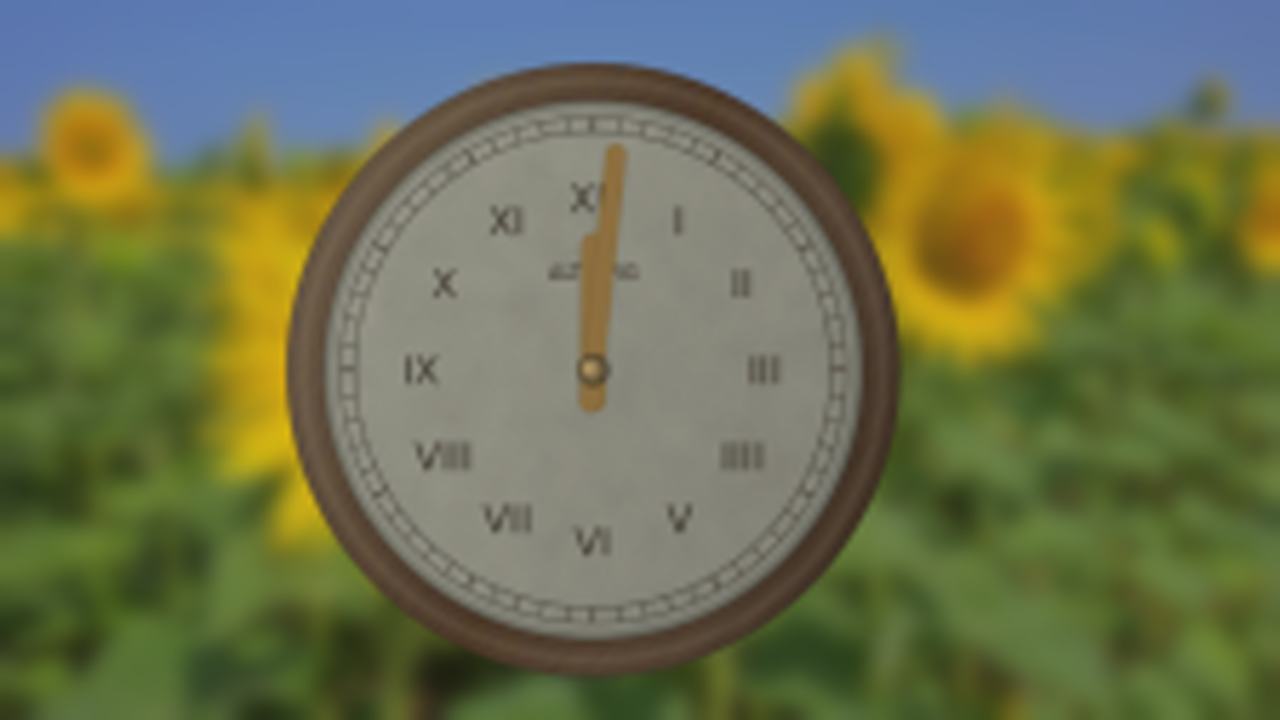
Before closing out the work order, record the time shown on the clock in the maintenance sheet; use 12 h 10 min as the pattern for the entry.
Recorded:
12 h 01 min
